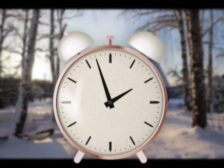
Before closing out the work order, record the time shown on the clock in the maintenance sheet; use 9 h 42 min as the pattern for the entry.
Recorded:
1 h 57 min
